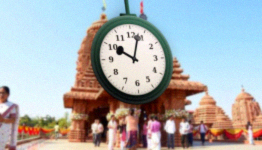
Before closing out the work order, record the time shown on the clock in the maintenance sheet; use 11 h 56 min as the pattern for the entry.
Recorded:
10 h 03 min
